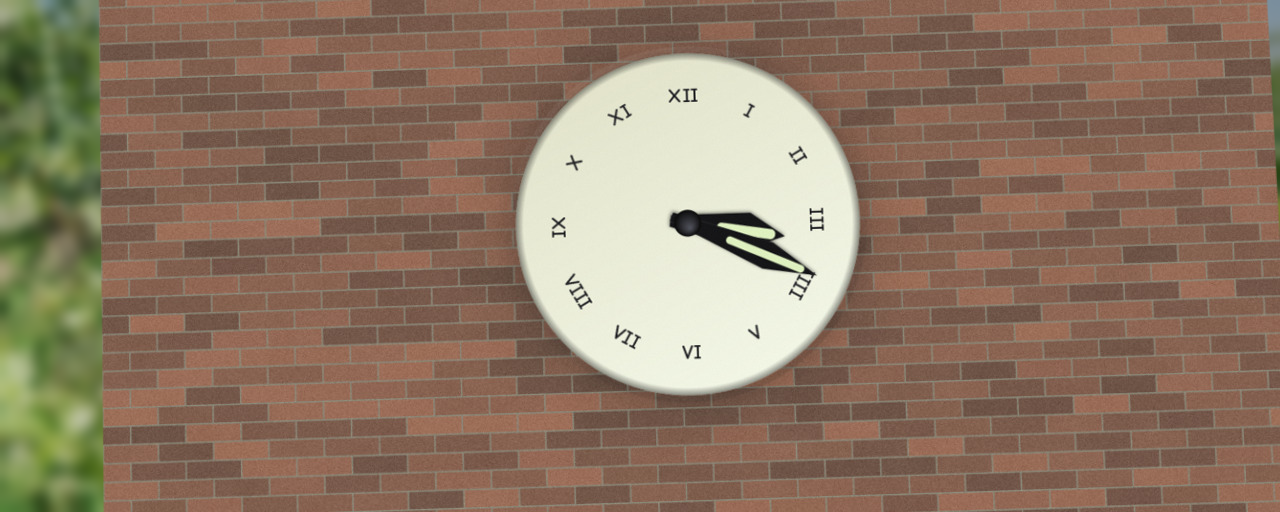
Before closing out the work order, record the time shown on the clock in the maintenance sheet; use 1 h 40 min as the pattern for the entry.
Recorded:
3 h 19 min
